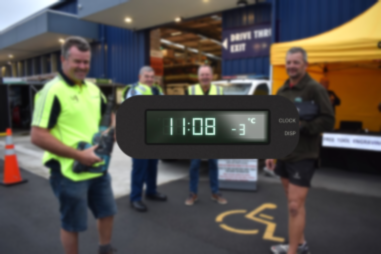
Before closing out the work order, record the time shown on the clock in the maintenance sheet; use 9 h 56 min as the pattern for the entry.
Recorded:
11 h 08 min
